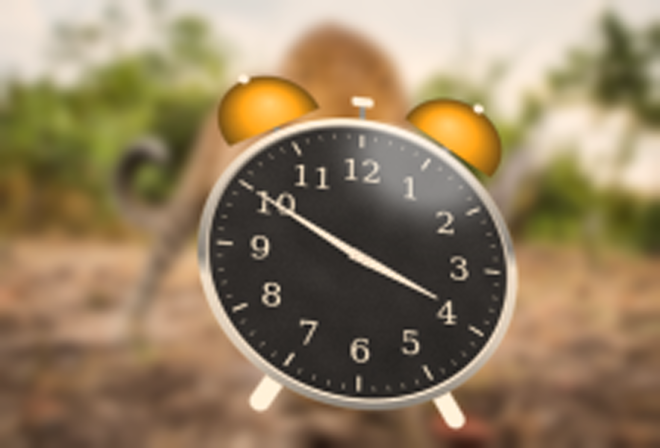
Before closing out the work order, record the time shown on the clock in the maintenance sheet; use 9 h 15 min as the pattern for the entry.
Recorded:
3 h 50 min
